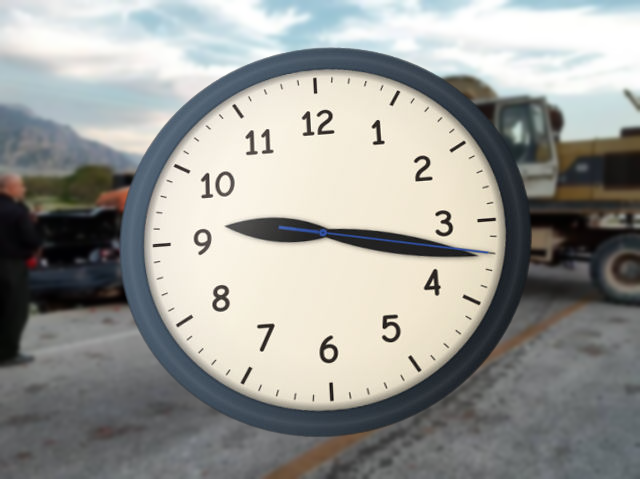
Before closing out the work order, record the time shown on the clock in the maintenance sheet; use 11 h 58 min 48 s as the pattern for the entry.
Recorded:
9 h 17 min 17 s
